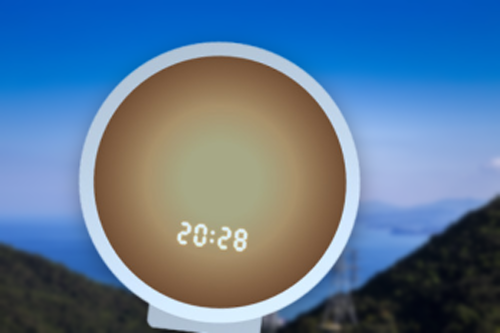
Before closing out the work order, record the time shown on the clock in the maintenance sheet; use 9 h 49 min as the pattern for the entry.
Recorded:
20 h 28 min
